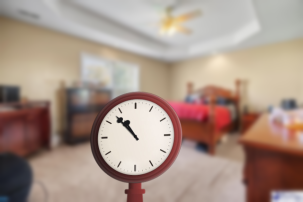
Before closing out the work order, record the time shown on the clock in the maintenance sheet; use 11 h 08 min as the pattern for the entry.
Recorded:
10 h 53 min
